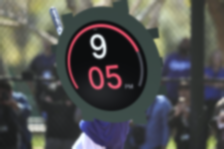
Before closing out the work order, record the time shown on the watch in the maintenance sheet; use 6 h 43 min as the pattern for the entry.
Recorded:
9 h 05 min
